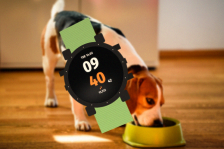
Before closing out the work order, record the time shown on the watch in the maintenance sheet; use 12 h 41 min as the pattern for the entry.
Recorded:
9 h 40 min
